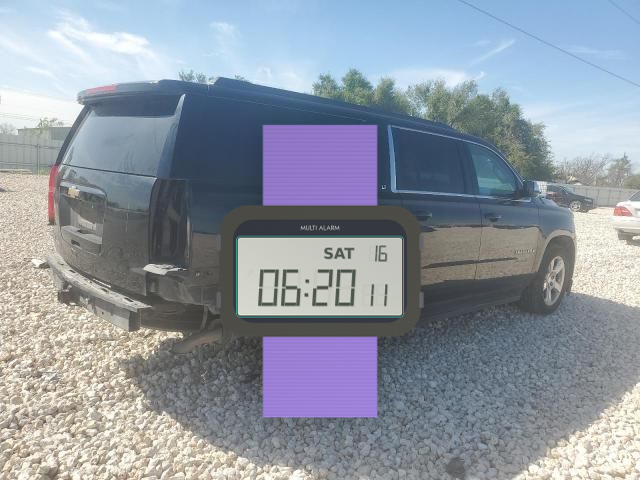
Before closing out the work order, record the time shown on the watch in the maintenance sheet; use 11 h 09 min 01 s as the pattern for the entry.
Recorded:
6 h 20 min 11 s
